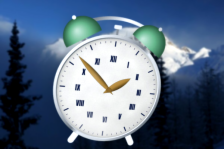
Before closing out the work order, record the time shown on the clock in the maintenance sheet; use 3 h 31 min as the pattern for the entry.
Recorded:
1 h 52 min
